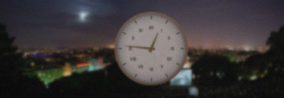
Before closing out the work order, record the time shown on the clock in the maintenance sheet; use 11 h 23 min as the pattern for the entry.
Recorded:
12 h 46 min
